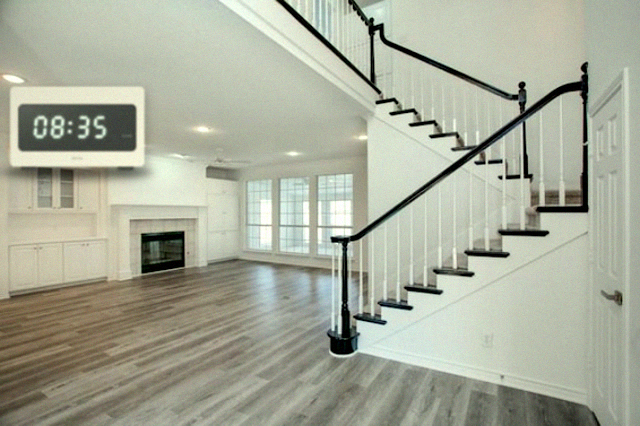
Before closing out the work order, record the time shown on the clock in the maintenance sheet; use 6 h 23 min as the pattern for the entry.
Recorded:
8 h 35 min
